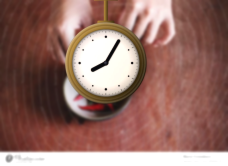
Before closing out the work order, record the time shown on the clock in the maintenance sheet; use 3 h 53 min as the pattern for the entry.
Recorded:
8 h 05 min
